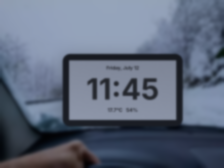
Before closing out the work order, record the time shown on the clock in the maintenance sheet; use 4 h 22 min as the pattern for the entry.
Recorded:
11 h 45 min
